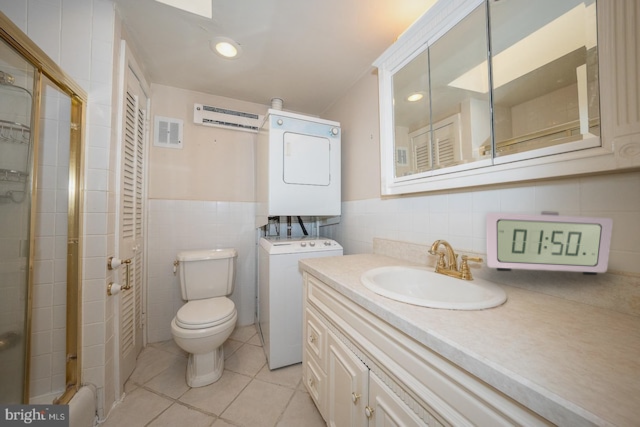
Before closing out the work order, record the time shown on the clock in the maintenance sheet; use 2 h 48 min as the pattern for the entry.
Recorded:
1 h 50 min
